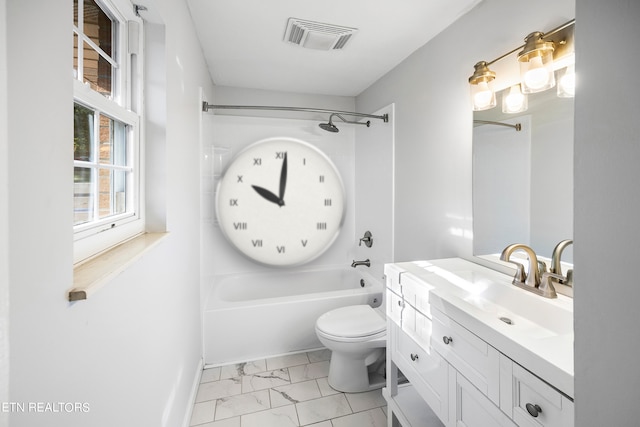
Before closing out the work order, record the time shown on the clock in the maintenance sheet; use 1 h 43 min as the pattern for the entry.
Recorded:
10 h 01 min
